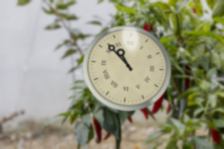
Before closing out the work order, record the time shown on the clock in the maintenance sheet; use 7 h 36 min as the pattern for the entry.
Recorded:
10 h 52 min
